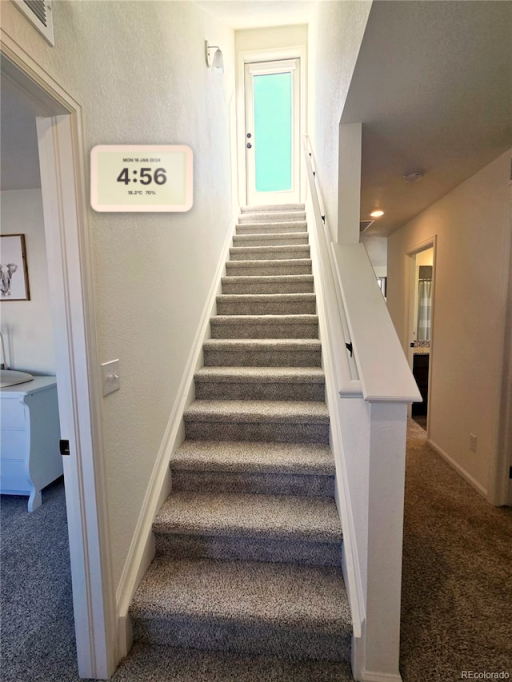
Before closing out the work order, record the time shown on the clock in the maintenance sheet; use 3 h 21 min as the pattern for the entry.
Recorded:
4 h 56 min
